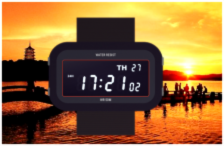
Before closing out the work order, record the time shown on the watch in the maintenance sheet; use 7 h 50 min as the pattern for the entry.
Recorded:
17 h 21 min
